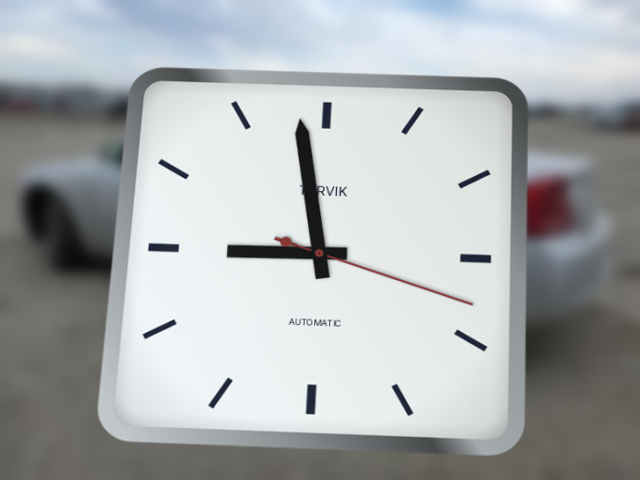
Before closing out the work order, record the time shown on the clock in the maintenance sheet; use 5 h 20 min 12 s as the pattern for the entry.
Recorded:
8 h 58 min 18 s
